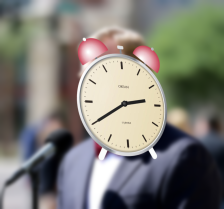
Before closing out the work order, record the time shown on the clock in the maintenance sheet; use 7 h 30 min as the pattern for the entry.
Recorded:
2 h 40 min
